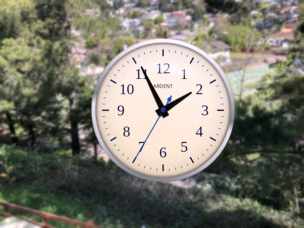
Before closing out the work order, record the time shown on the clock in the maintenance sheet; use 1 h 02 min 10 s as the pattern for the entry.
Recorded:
1 h 55 min 35 s
